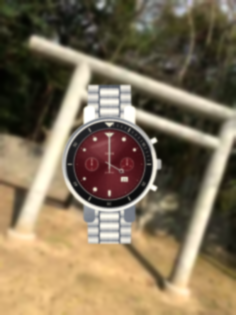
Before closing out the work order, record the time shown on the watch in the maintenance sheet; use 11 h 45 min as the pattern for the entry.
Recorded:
4 h 00 min
